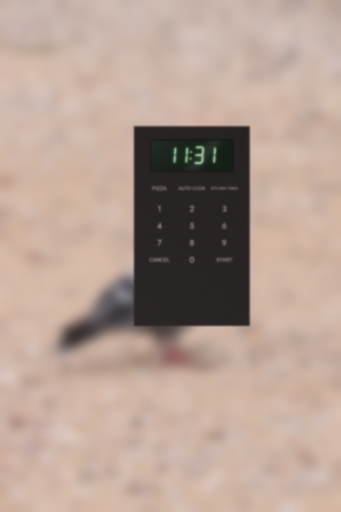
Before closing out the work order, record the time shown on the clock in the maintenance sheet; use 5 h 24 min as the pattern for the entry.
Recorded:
11 h 31 min
